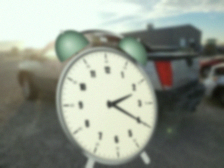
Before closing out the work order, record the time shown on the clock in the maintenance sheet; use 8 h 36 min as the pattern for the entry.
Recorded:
2 h 20 min
